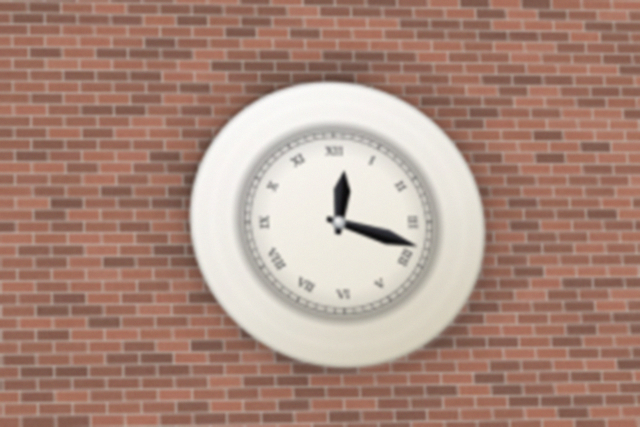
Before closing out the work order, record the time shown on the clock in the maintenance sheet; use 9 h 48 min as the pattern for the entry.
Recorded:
12 h 18 min
